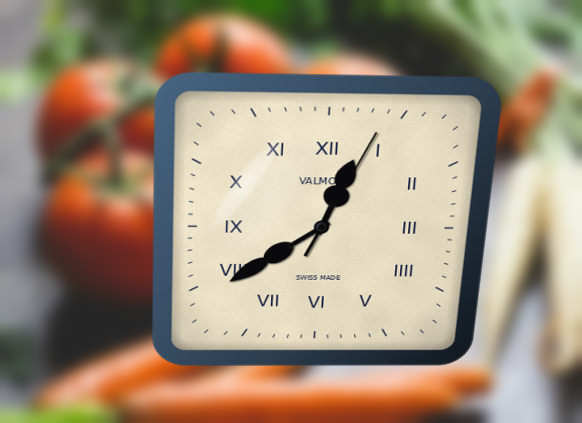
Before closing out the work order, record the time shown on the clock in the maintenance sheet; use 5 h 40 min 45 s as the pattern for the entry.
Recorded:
12 h 39 min 04 s
